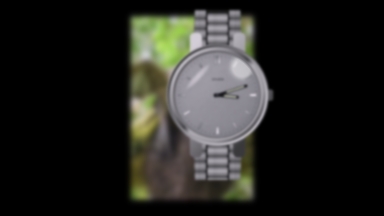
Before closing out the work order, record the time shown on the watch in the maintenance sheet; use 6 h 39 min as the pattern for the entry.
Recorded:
3 h 12 min
